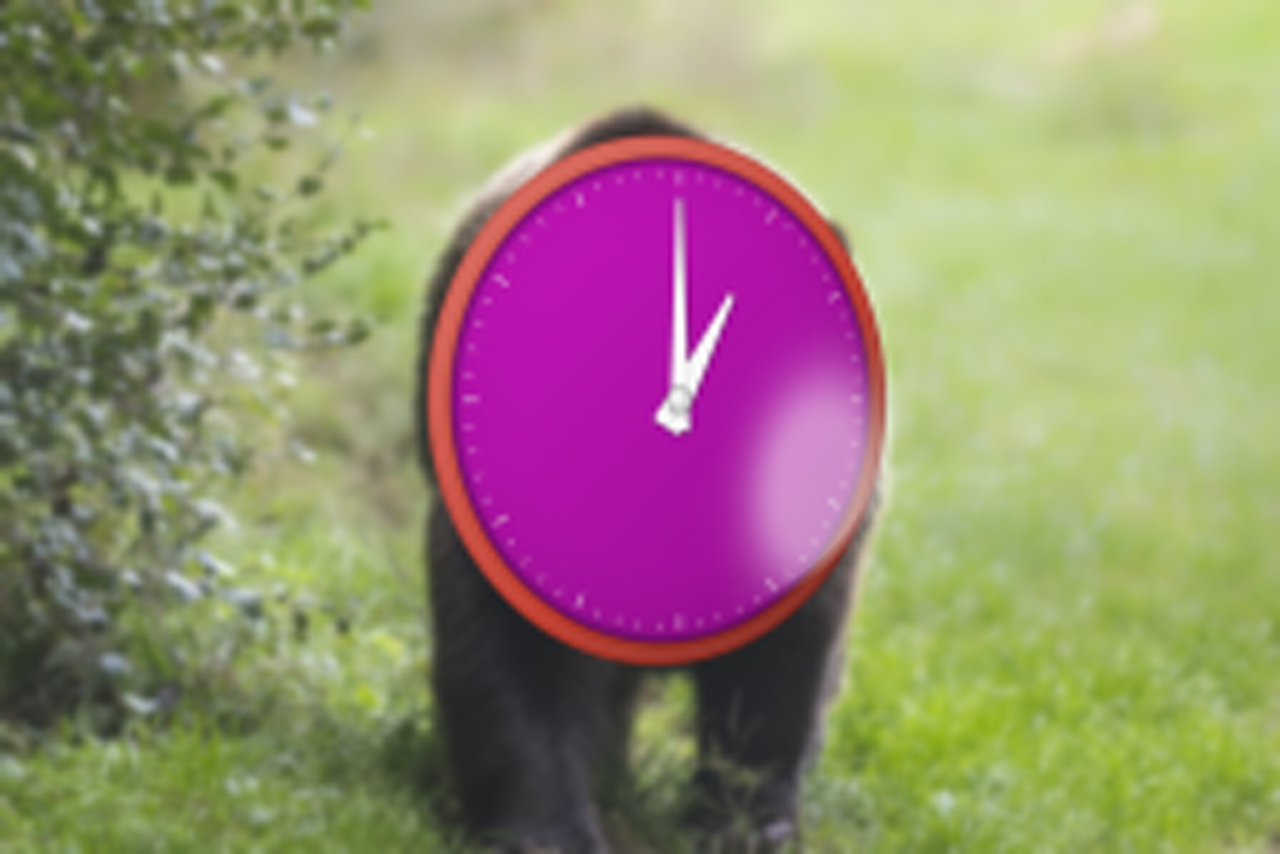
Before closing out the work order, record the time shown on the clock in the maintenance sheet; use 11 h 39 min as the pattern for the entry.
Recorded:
1 h 00 min
